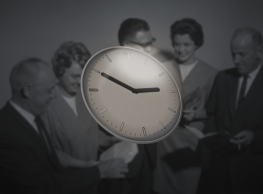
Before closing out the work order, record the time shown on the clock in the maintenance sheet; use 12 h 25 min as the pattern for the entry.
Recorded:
2 h 50 min
